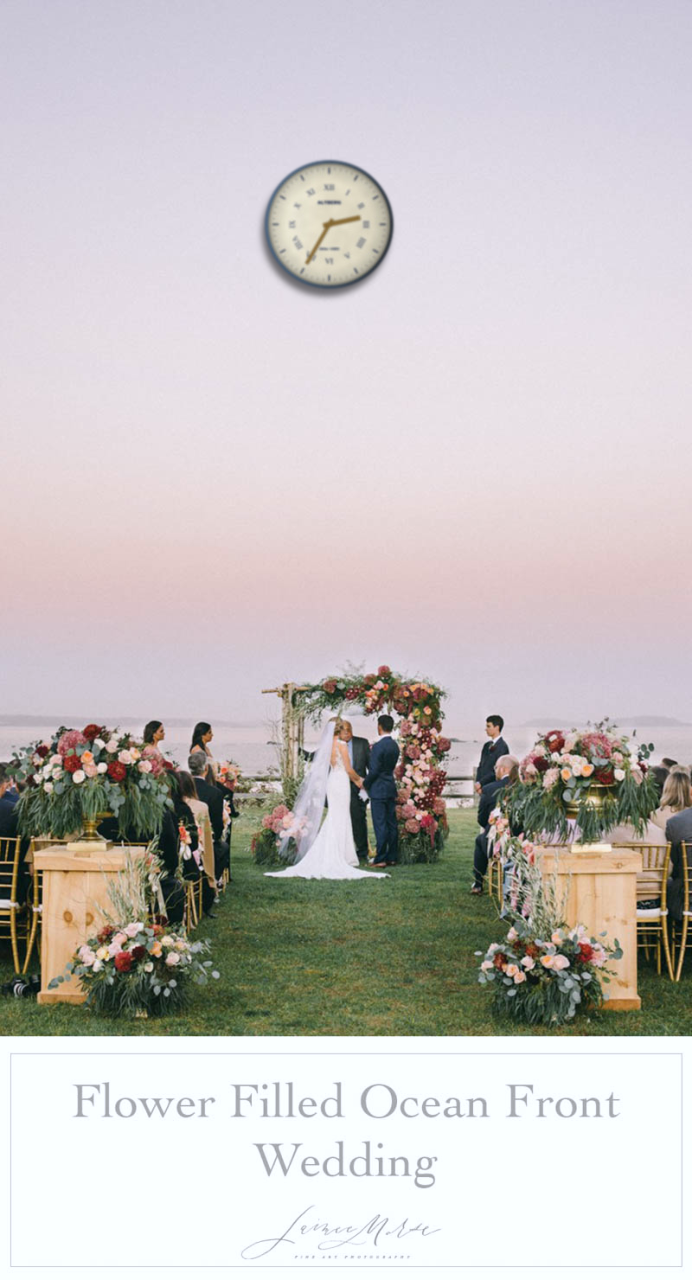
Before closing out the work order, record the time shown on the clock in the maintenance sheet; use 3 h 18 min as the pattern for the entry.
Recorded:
2 h 35 min
